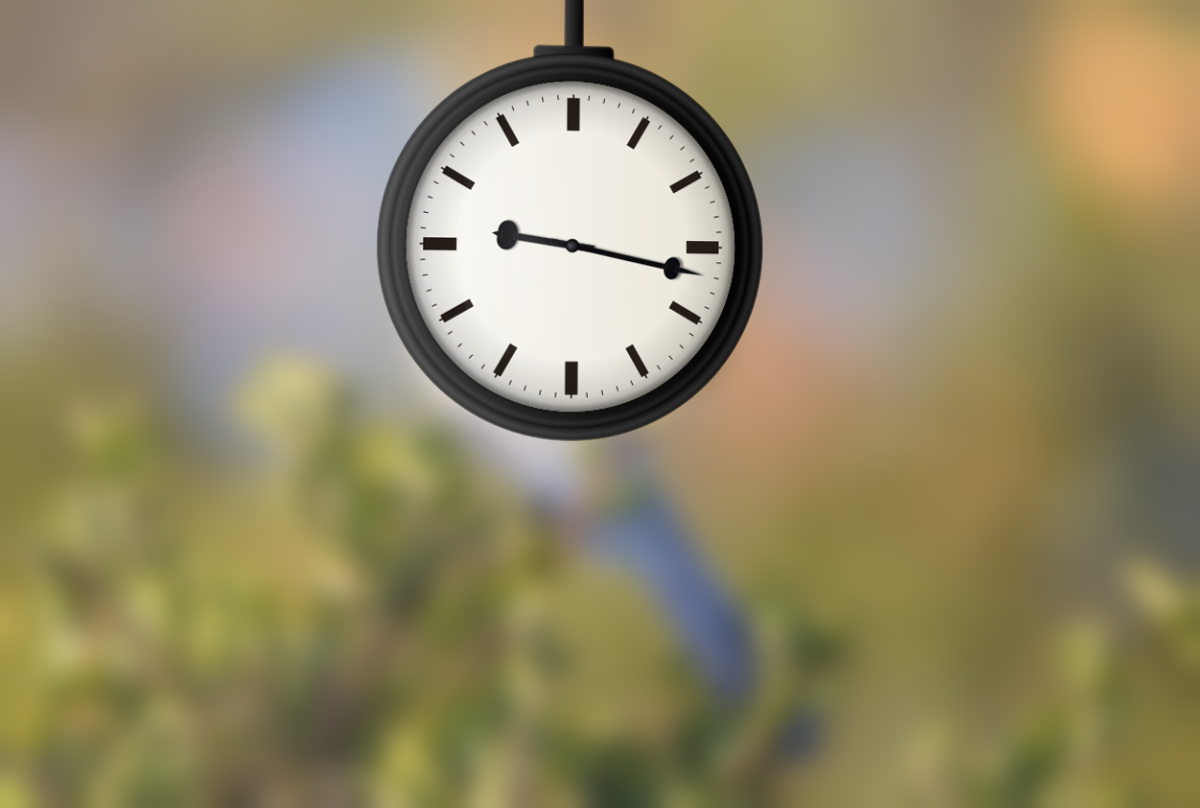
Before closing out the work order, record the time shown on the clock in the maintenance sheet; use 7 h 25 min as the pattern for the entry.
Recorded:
9 h 17 min
